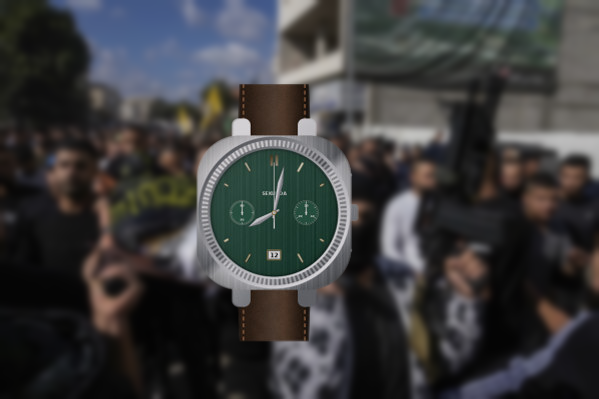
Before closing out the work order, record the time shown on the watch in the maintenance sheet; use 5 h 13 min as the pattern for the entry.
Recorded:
8 h 02 min
